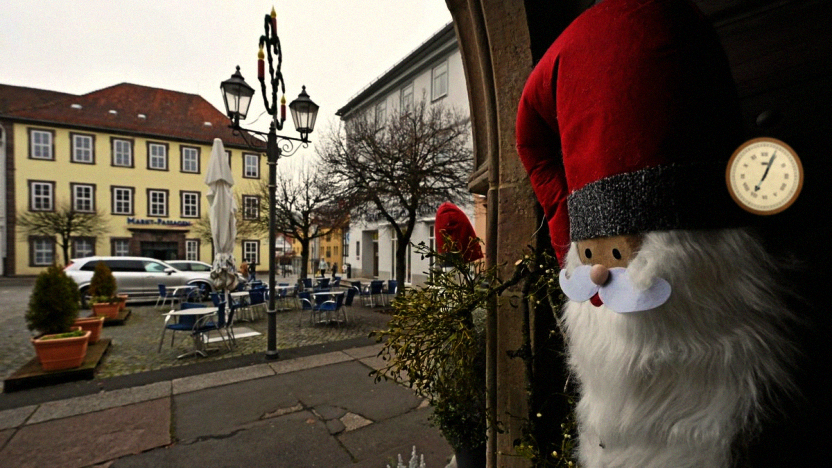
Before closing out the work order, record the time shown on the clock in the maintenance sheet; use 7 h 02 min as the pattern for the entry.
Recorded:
7 h 04 min
